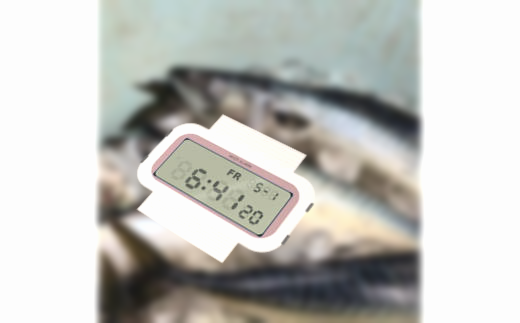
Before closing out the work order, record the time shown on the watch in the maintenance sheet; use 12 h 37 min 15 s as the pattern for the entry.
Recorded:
6 h 41 min 20 s
